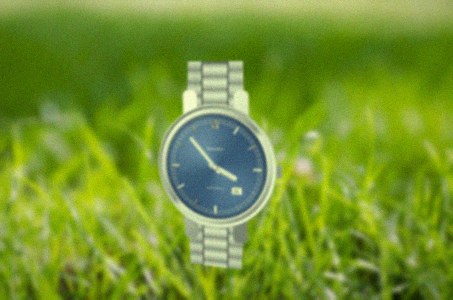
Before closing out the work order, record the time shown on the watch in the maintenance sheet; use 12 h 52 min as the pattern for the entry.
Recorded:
3 h 53 min
